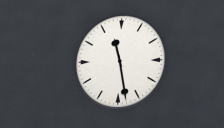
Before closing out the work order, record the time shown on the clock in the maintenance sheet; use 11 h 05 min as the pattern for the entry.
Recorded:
11 h 28 min
